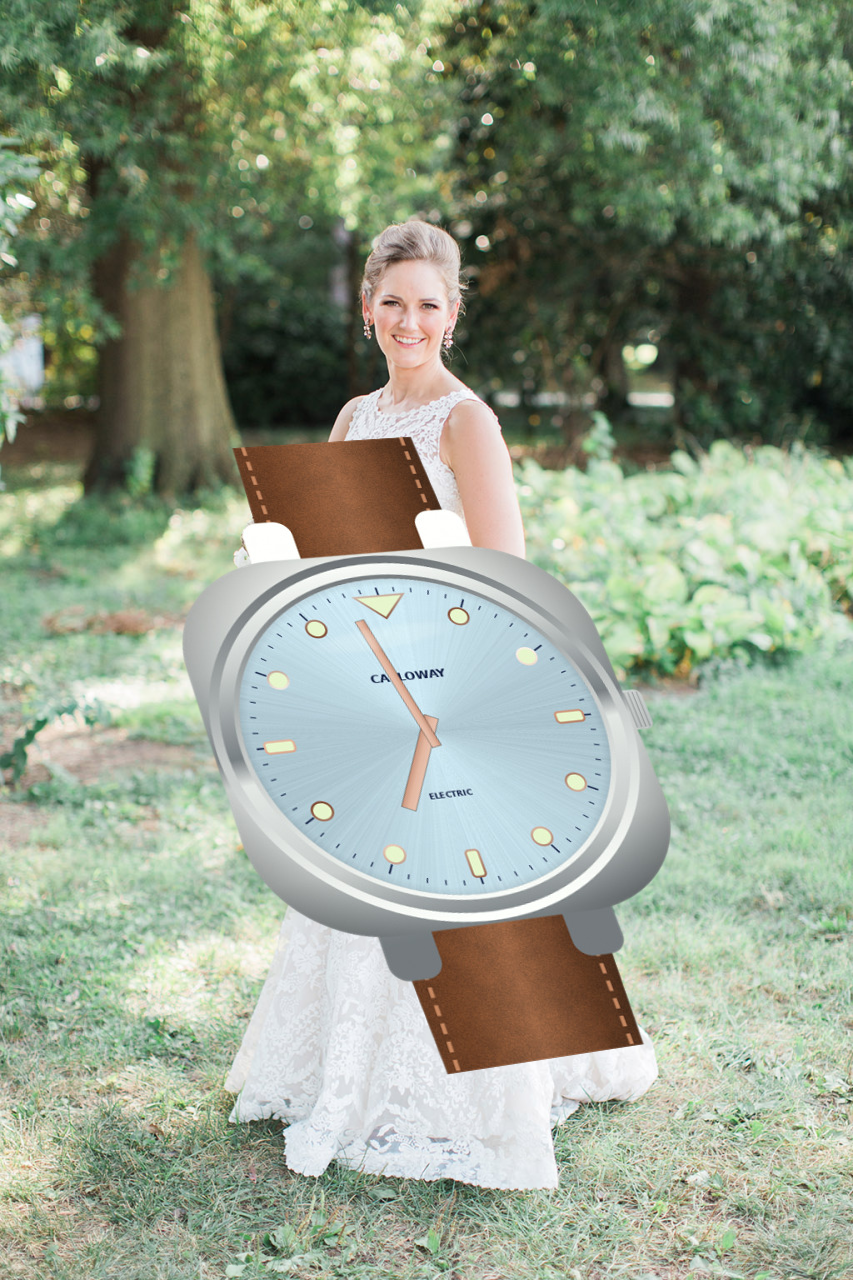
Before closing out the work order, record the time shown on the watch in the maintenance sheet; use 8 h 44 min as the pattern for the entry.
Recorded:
6 h 58 min
